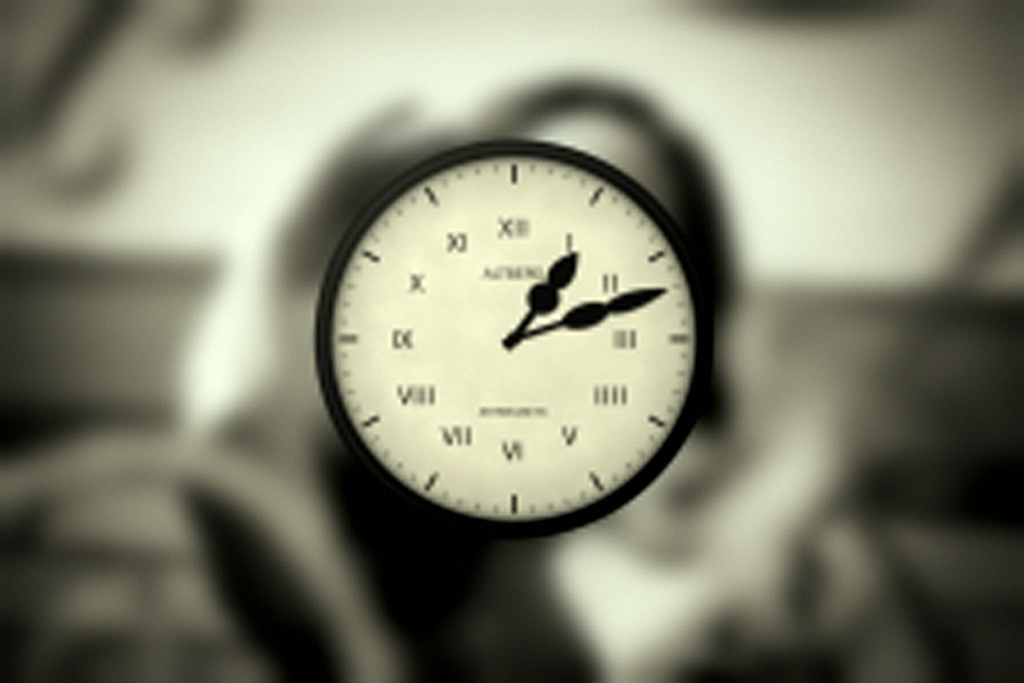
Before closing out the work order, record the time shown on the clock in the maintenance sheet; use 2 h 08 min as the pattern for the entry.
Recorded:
1 h 12 min
